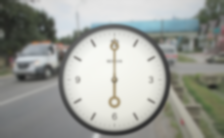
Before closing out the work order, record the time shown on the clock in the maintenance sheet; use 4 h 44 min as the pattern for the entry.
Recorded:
6 h 00 min
